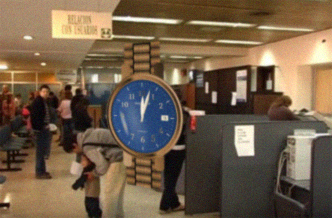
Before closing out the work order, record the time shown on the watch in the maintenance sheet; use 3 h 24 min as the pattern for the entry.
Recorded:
12 h 03 min
